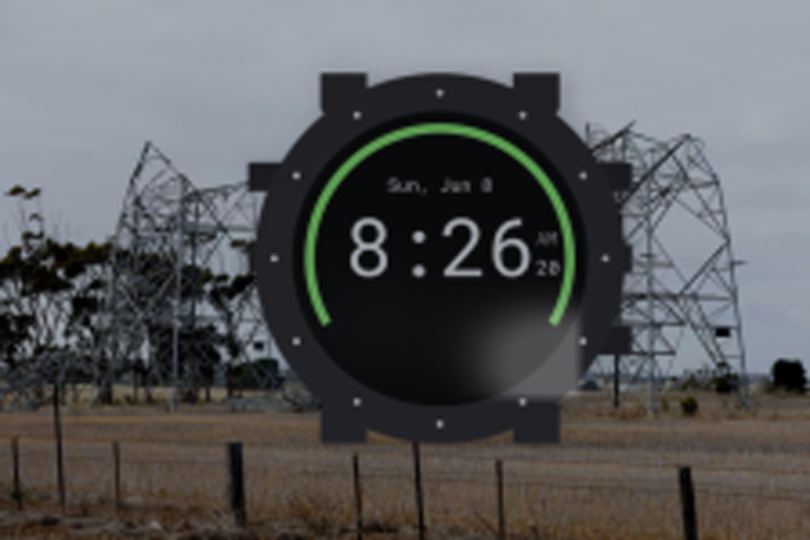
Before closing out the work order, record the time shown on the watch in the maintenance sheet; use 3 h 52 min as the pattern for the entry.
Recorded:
8 h 26 min
